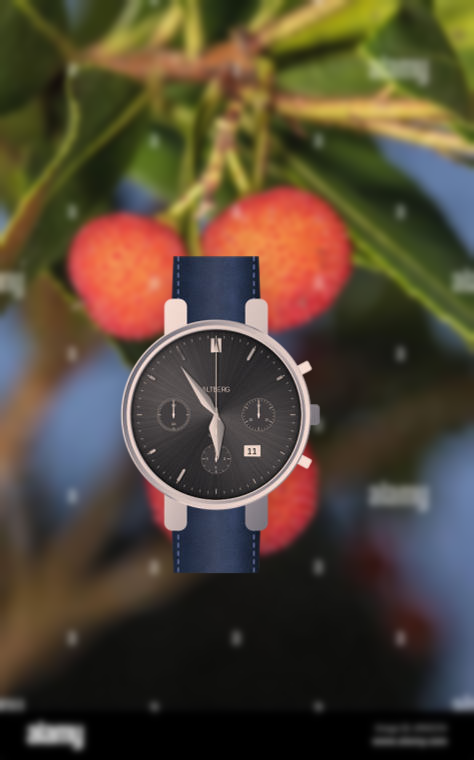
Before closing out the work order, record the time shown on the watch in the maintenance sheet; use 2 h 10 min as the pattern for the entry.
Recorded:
5 h 54 min
